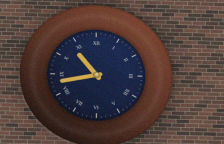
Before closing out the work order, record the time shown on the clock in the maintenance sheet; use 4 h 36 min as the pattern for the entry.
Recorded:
10 h 43 min
